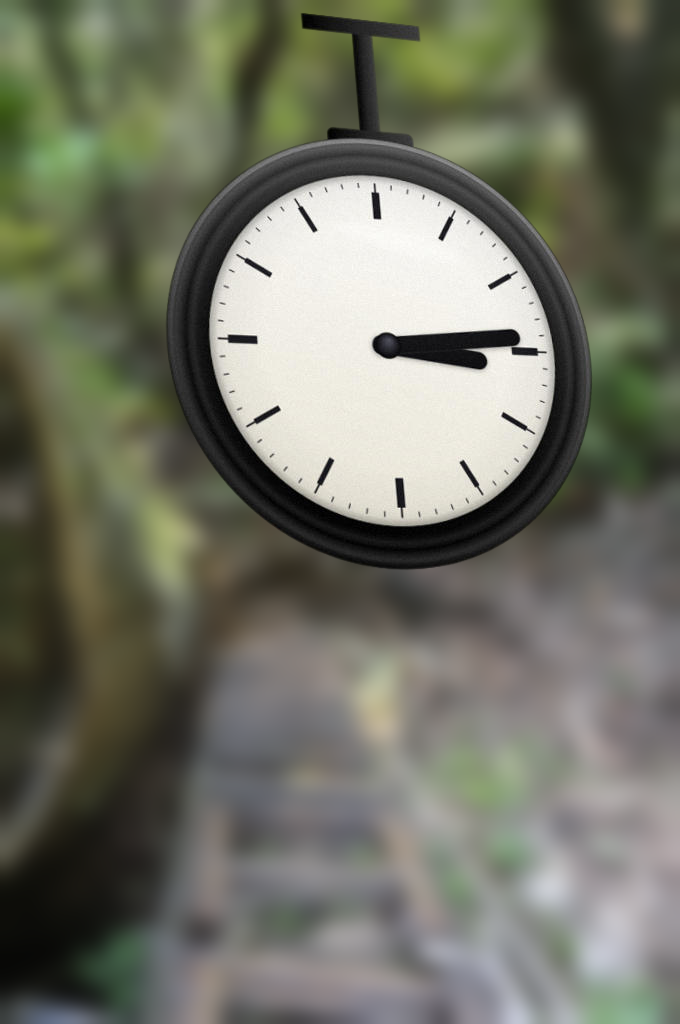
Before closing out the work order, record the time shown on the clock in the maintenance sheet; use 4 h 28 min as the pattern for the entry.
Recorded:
3 h 14 min
